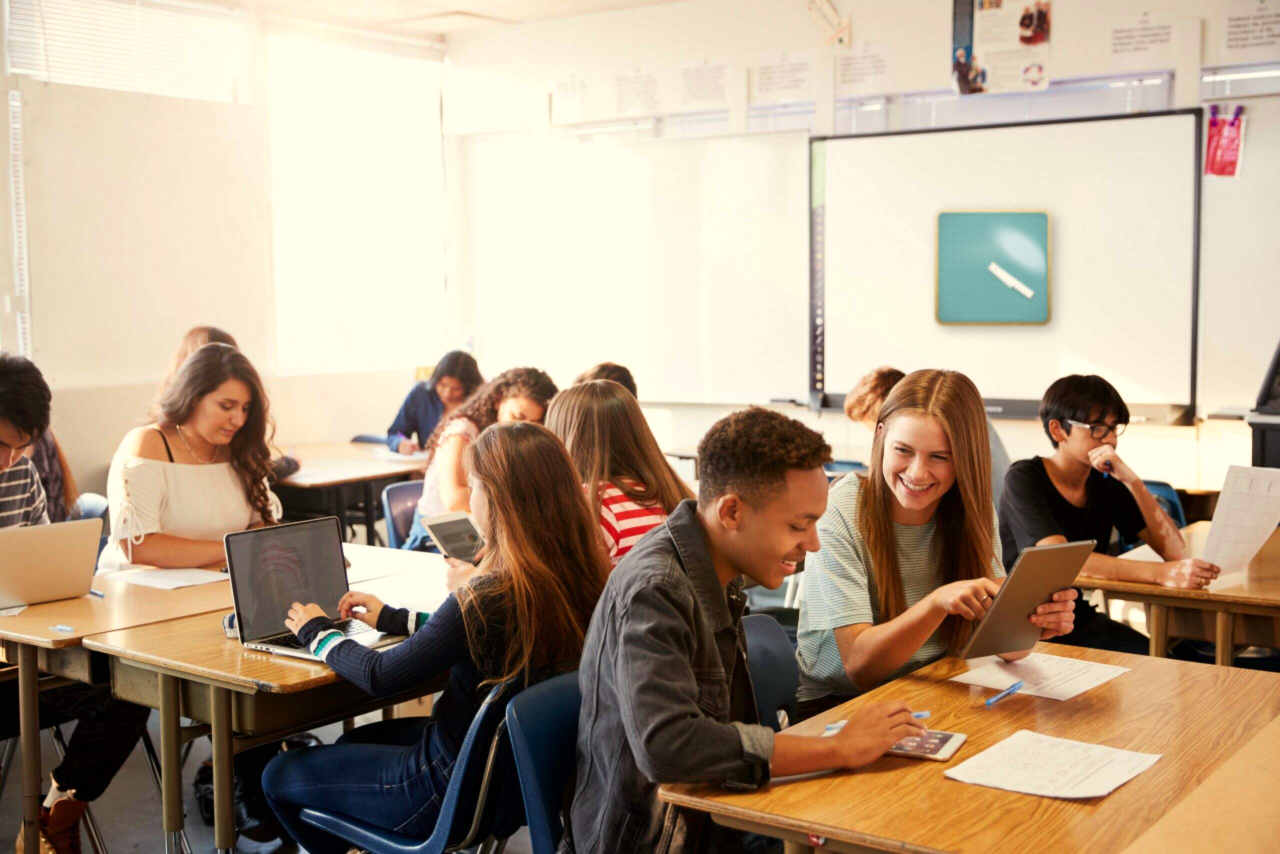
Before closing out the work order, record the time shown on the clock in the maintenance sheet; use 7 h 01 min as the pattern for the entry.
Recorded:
4 h 21 min
